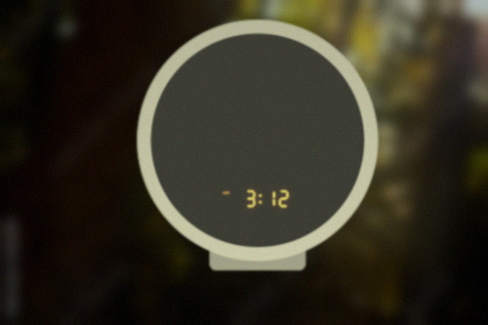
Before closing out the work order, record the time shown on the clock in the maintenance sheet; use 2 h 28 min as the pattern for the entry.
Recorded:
3 h 12 min
